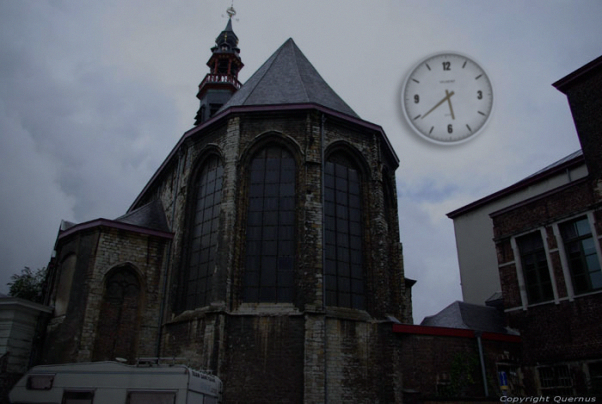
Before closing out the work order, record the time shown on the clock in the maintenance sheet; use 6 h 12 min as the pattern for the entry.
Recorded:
5 h 39 min
